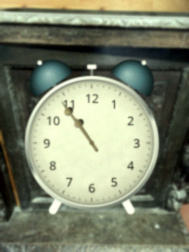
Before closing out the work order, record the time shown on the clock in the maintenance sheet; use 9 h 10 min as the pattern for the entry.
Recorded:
10 h 54 min
